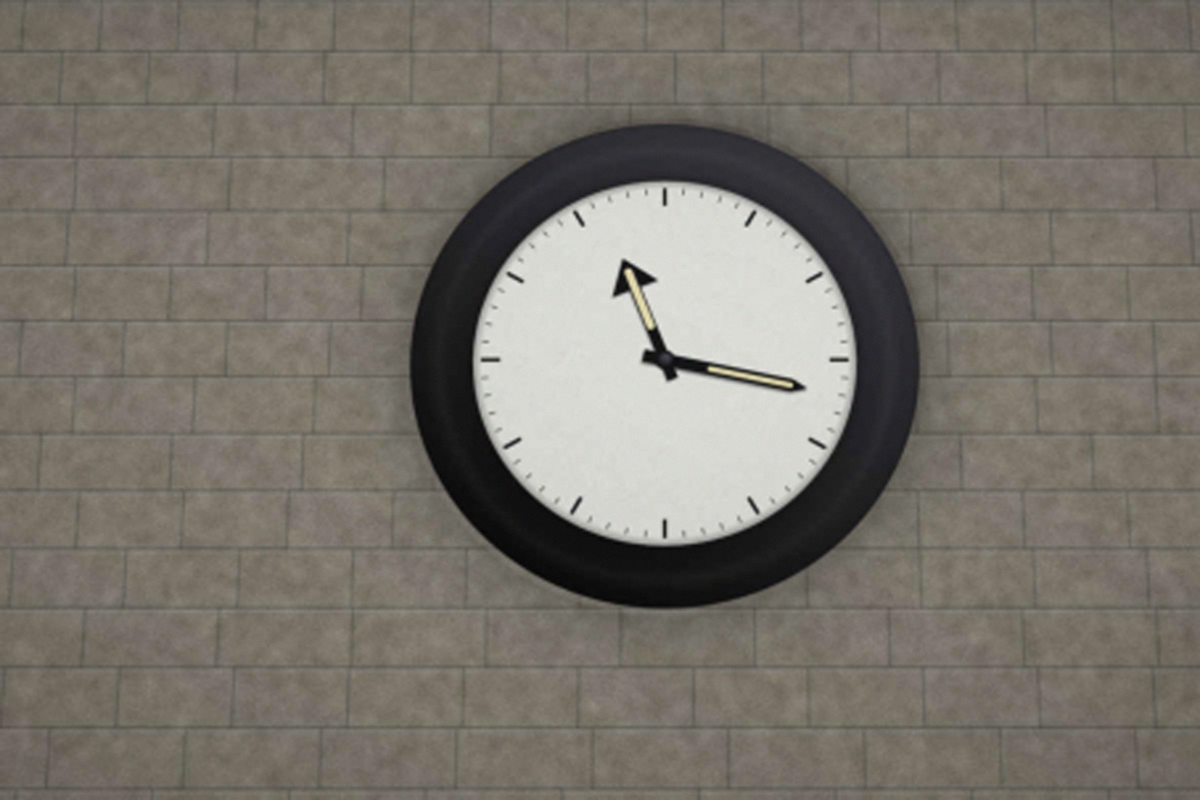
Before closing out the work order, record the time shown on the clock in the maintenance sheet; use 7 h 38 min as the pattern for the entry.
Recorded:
11 h 17 min
